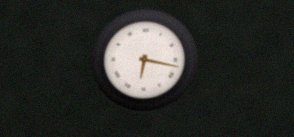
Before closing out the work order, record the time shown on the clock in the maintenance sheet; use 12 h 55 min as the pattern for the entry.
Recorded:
6 h 17 min
